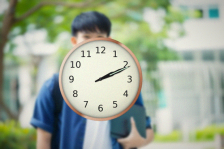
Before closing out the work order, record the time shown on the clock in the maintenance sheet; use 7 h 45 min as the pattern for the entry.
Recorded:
2 h 11 min
